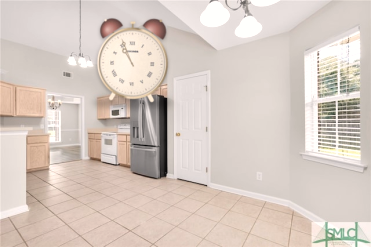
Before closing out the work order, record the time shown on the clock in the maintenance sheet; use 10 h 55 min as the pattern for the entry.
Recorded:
10 h 56 min
